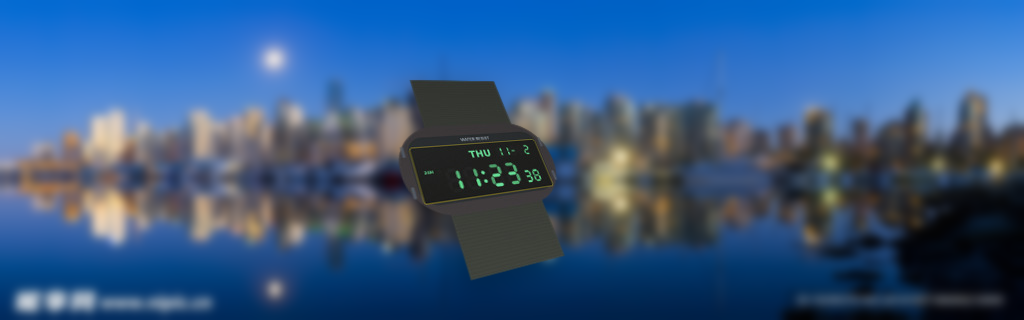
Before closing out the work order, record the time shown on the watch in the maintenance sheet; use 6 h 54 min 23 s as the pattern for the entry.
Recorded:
11 h 23 min 38 s
